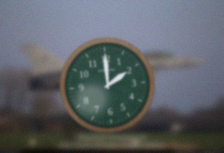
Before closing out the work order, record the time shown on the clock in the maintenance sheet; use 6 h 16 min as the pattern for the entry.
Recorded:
2 h 00 min
